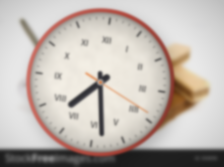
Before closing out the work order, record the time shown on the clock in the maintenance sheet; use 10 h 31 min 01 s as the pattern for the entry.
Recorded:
7 h 28 min 19 s
